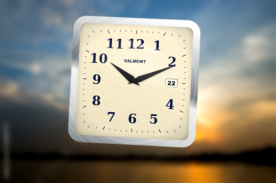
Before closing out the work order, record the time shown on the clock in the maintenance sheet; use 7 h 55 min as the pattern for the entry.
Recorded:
10 h 11 min
